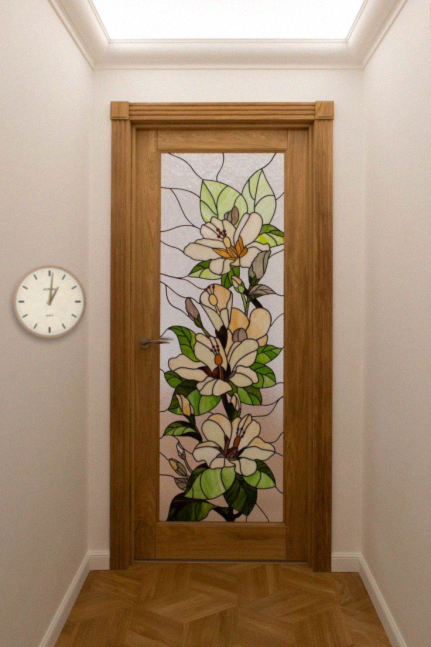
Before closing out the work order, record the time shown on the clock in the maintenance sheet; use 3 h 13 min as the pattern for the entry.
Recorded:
1 h 01 min
